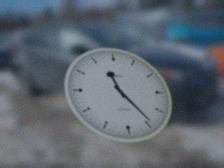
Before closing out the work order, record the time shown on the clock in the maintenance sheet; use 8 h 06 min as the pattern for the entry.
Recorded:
11 h 24 min
